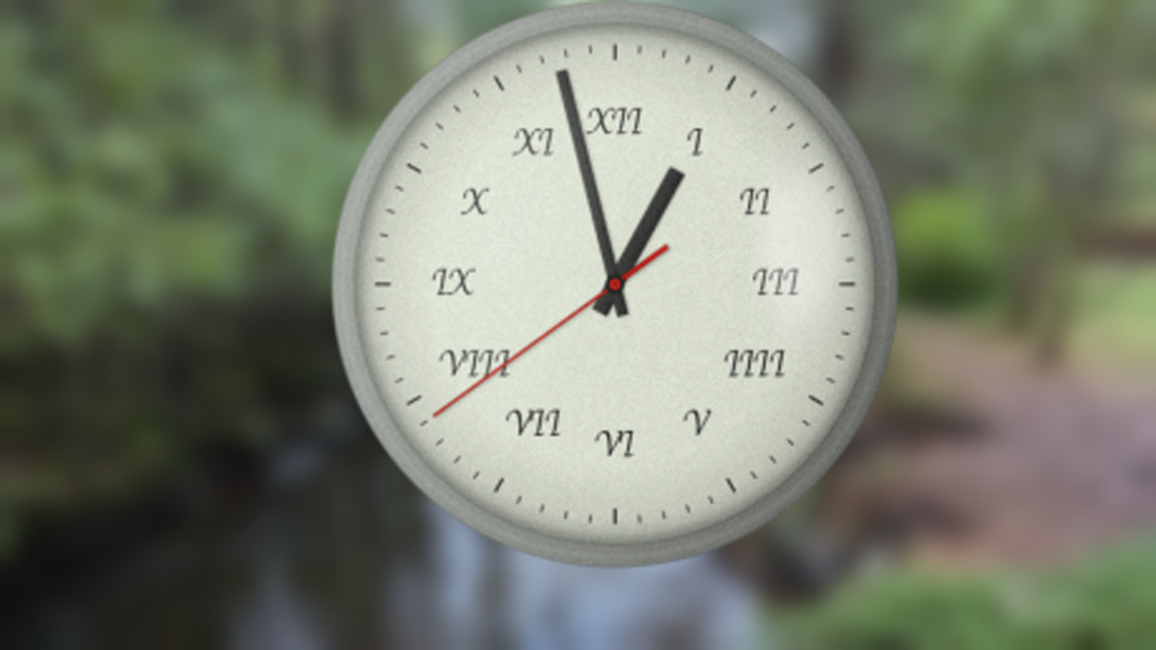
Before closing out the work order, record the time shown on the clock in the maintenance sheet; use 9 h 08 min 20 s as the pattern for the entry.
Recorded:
12 h 57 min 39 s
